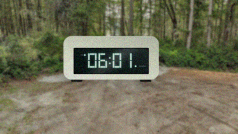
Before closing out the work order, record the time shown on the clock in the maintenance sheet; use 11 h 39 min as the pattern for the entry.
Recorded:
6 h 01 min
